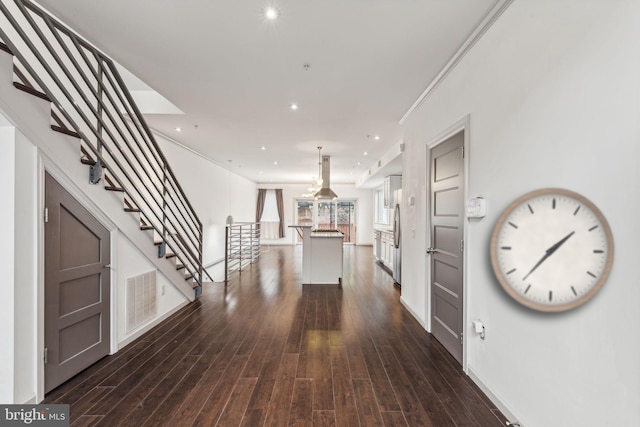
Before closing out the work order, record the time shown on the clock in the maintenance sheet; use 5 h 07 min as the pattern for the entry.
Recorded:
1 h 37 min
